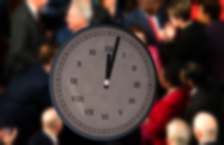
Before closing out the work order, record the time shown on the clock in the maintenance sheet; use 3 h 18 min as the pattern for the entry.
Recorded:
12 h 02 min
